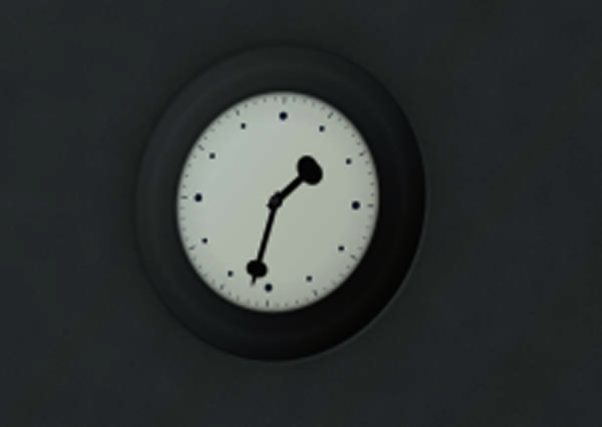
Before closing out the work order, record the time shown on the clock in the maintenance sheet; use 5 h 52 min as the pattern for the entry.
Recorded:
1 h 32 min
